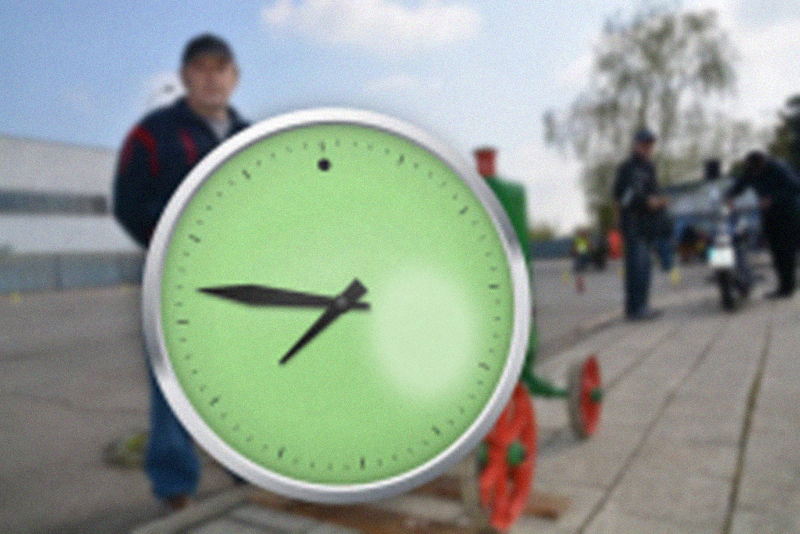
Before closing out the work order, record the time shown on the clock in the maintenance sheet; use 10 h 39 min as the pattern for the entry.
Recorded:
7 h 47 min
